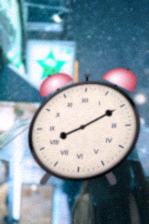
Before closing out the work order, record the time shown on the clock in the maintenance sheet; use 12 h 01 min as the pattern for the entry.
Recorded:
8 h 10 min
